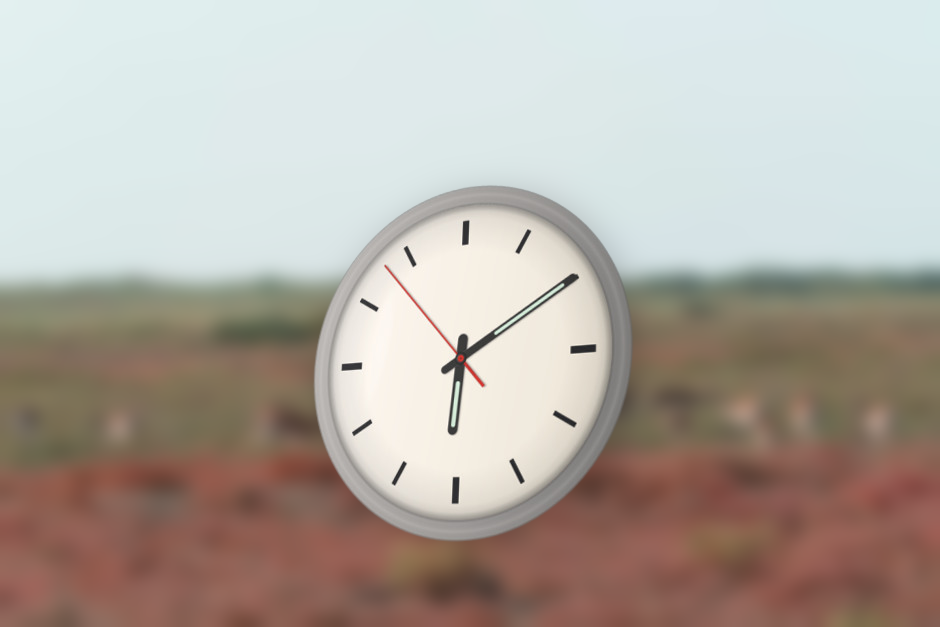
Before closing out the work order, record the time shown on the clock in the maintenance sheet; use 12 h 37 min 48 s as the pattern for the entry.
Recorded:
6 h 09 min 53 s
